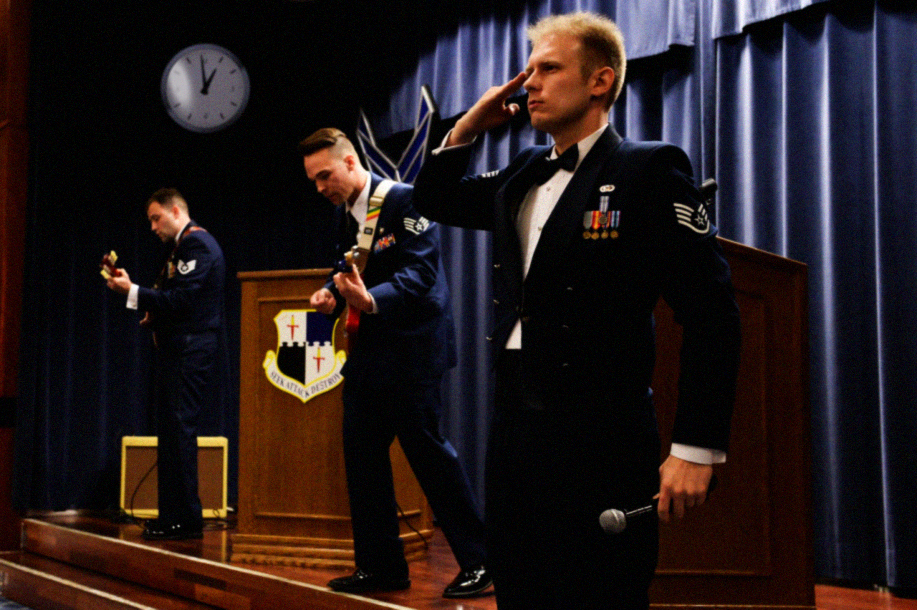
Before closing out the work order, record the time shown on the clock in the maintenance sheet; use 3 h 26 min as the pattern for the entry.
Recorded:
12 h 59 min
